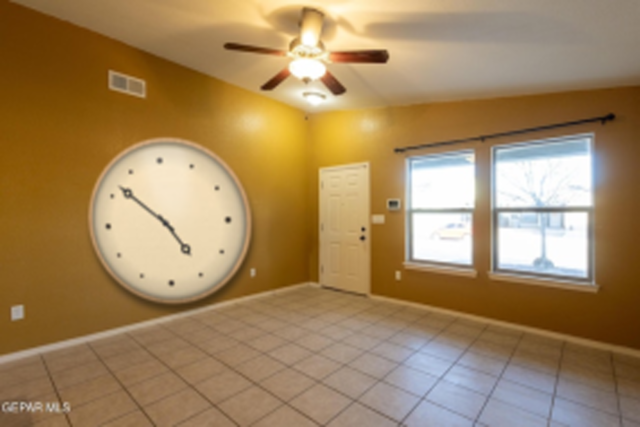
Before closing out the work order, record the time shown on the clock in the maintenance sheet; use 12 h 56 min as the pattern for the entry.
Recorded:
4 h 52 min
